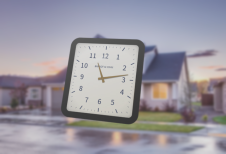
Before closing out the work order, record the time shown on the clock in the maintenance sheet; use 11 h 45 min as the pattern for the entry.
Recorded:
11 h 13 min
